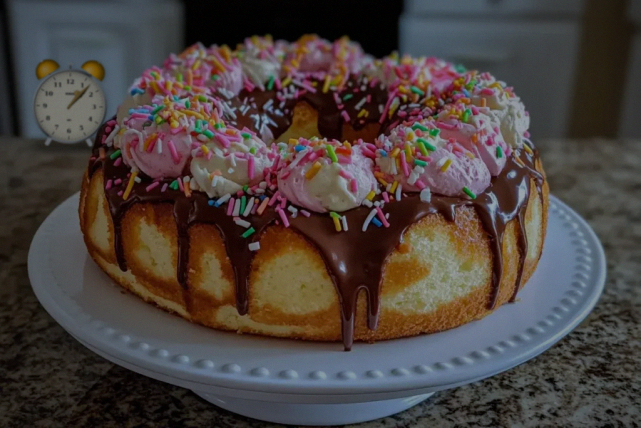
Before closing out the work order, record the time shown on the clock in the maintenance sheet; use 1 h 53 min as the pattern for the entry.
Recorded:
1 h 07 min
